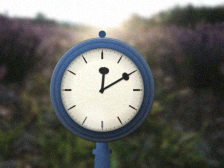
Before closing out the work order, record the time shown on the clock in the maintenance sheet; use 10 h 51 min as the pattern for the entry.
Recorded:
12 h 10 min
